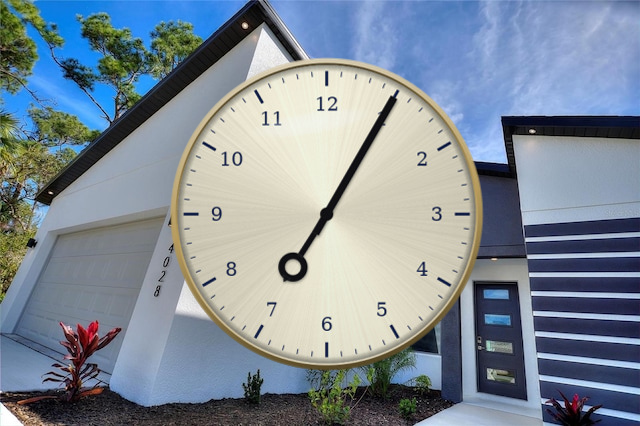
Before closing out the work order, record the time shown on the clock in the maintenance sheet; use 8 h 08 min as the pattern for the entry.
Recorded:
7 h 05 min
